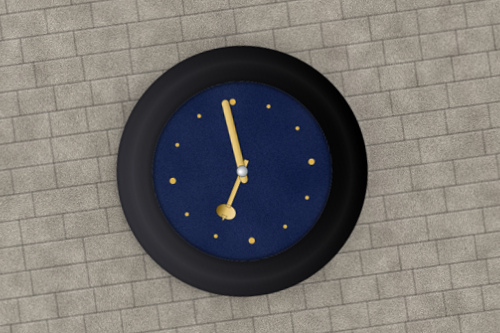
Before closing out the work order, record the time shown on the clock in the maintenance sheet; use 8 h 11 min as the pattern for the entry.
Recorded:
6 h 59 min
